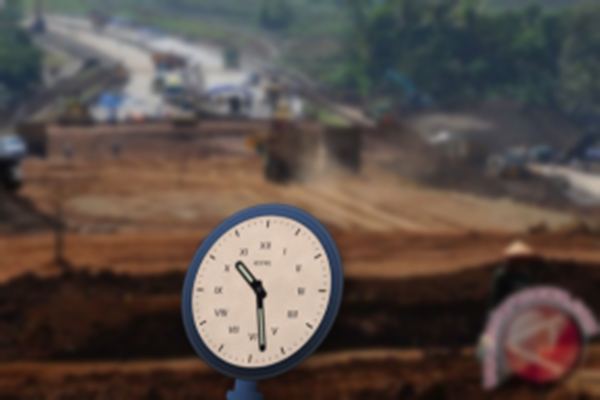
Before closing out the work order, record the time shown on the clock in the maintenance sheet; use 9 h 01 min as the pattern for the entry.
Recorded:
10 h 28 min
